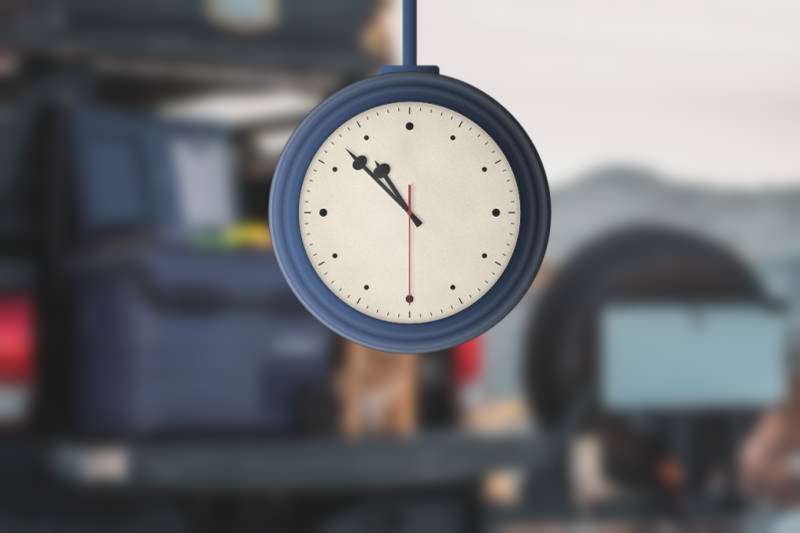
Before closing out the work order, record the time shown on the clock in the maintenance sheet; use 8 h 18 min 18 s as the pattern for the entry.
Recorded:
10 h 52 min 30 s
